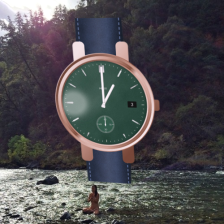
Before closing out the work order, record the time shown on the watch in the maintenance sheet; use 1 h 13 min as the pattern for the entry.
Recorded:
1 h 00 min
